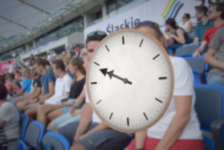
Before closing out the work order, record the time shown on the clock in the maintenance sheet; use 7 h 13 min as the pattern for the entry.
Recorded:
9 h 49 min
